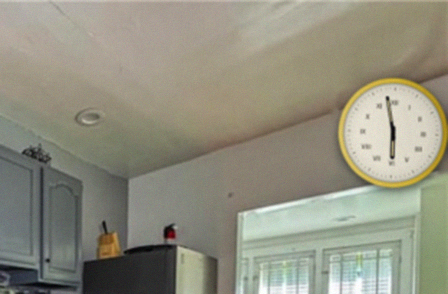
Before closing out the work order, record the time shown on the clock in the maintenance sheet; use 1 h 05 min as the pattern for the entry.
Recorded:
5 h 58 min
